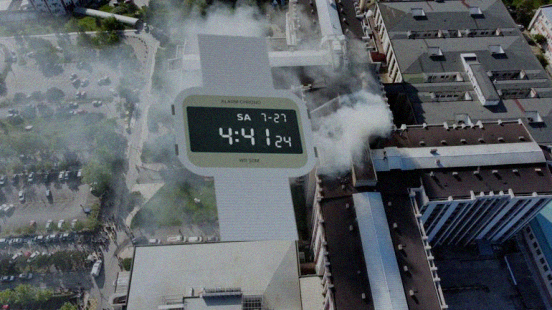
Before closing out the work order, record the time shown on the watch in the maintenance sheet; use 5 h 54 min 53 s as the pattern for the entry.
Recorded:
4 h 41 min 24 s
